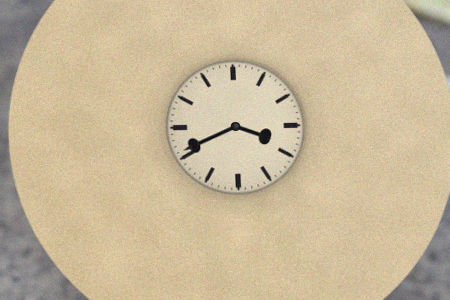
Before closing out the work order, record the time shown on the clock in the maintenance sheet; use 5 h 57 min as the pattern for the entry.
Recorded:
3 h 41 min
